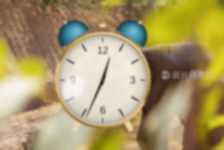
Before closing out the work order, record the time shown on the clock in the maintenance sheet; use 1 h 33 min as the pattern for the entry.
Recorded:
12 h 34 min
